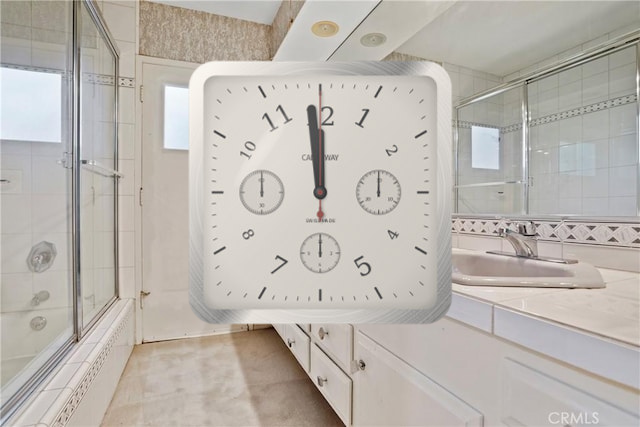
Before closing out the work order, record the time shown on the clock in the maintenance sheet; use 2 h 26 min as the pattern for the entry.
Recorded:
11 h 59 min
